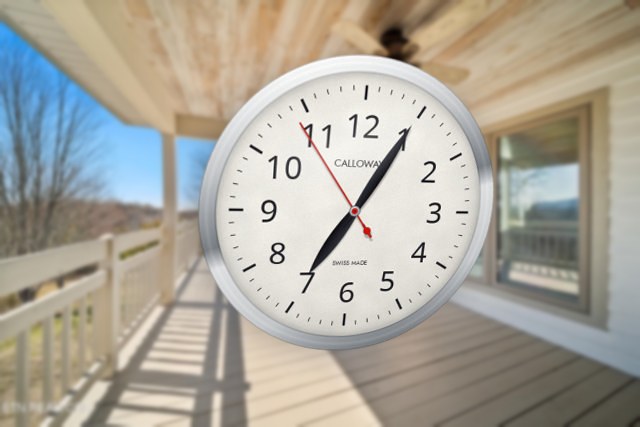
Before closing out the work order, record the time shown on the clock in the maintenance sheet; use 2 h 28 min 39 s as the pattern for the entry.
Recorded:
7 h 04 min 54 s
